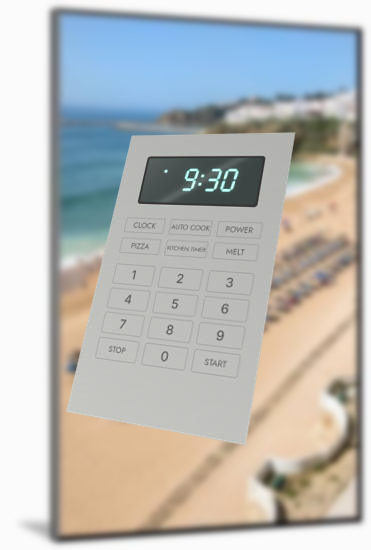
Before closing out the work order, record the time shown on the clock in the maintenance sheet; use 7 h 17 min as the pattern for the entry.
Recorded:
9 h 30 min
